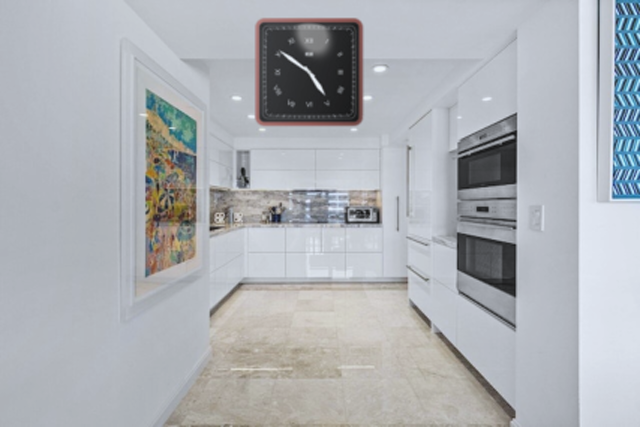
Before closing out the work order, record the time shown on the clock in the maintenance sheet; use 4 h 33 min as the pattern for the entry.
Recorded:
4 h 51 min
